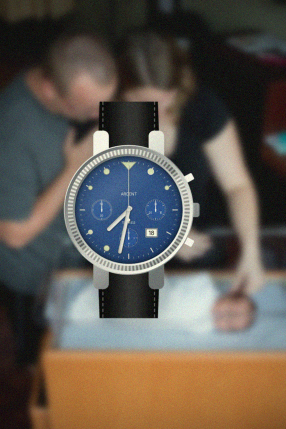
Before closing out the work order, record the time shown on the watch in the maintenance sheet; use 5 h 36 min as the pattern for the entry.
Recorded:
7 h 32 min
